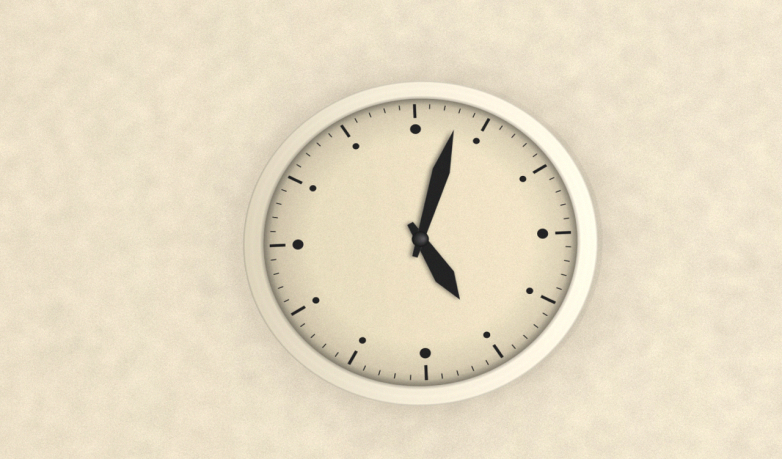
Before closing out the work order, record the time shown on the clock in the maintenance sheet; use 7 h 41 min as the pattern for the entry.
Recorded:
5 h 03 min
